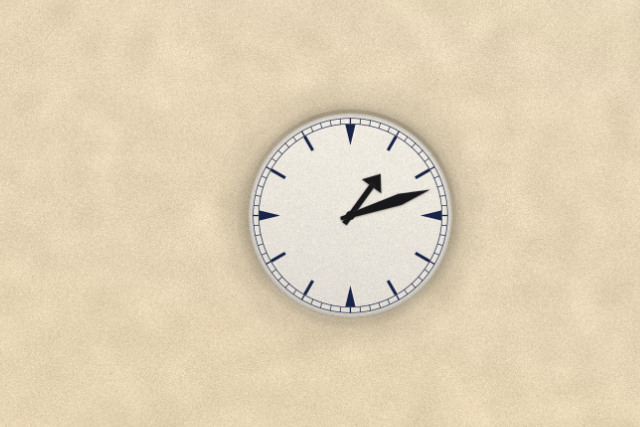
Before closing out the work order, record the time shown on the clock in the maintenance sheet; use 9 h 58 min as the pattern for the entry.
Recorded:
1 h 12 min
